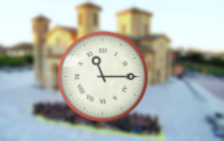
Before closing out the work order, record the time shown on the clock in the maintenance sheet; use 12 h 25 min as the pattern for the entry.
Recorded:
11 h 15 min
